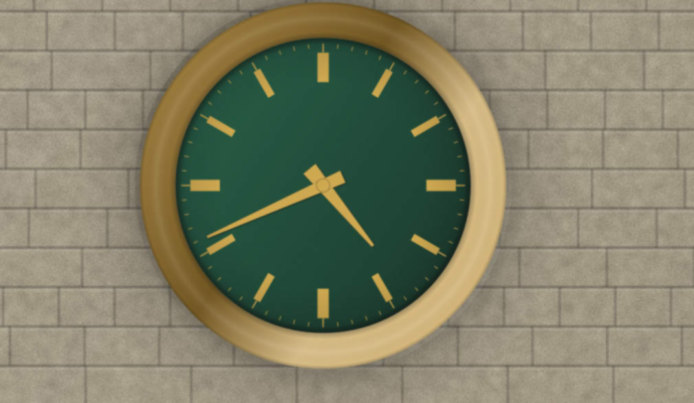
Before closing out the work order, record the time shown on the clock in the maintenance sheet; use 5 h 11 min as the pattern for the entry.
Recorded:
4 h 41 min
